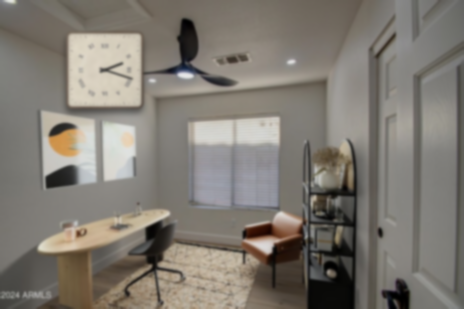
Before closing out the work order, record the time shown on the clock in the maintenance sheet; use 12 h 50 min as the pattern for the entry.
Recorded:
2 h 18 min
